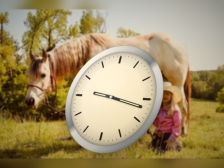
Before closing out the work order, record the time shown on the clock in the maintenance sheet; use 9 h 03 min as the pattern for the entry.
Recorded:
9 h 17 min
